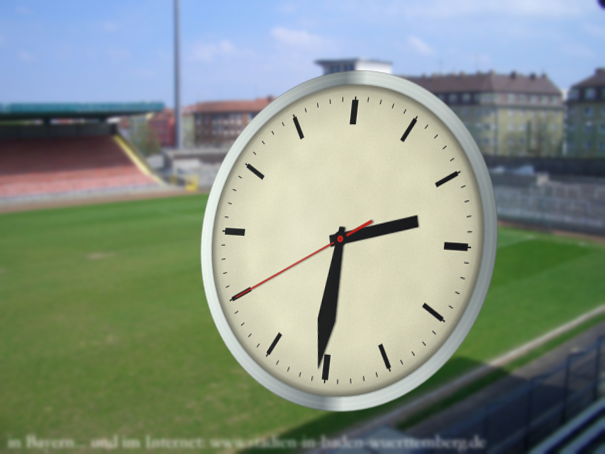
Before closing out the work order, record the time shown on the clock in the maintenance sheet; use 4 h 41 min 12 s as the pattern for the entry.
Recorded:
2 h 30 min 40 s
